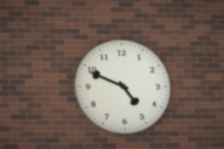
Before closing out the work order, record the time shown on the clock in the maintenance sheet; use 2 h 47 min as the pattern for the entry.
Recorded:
4 h 49 min
